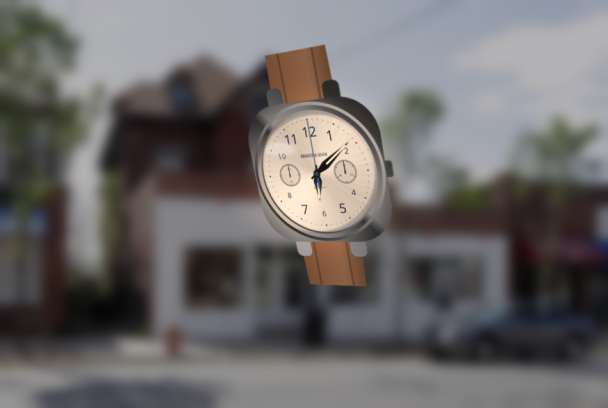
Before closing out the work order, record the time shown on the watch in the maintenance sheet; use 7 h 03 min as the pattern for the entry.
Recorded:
6 h 09 min
